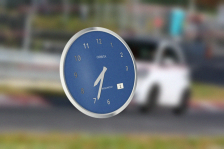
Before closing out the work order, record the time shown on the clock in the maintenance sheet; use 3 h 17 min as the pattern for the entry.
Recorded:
7 h 34 min
